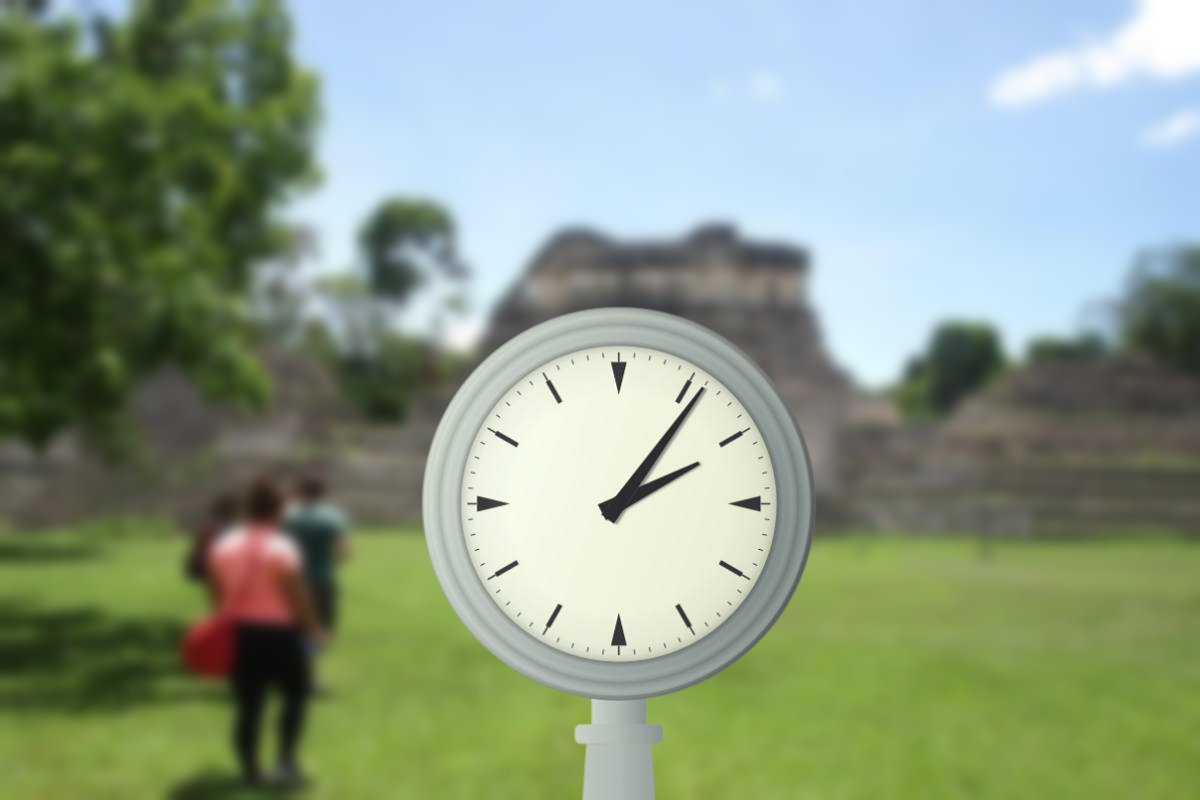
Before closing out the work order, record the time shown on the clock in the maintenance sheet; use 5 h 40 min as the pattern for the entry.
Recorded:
2 h 06 min
